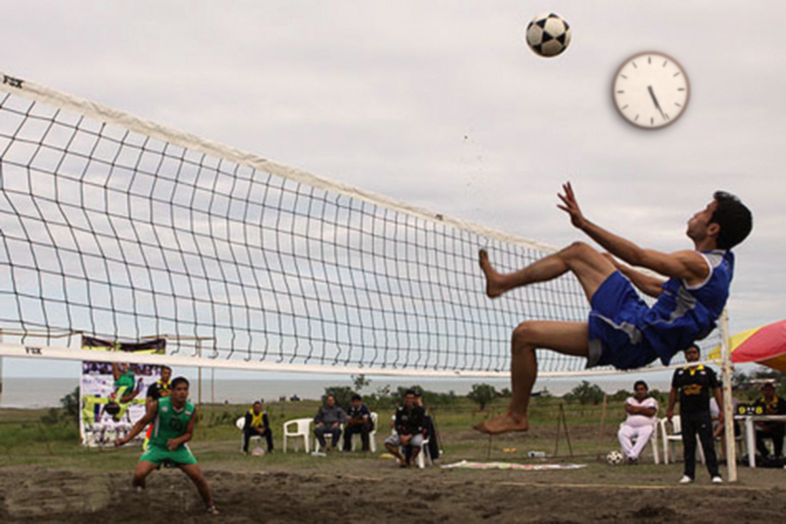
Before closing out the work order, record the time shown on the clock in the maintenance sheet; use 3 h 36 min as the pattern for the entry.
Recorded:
5 h 26 min
